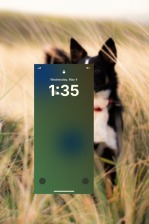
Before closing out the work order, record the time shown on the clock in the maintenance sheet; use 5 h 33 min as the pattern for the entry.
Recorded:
1 h 35 min
